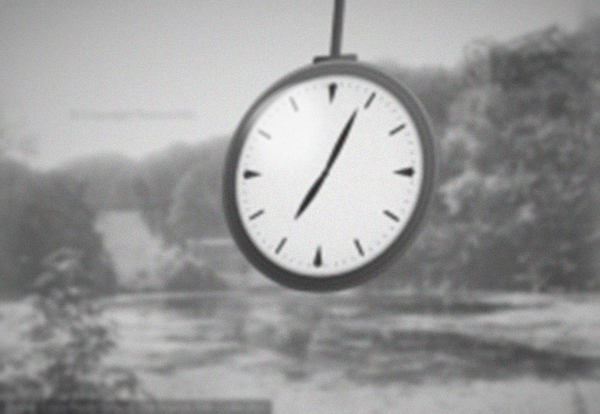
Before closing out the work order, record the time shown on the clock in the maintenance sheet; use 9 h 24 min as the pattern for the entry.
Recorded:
7 h 04 min
